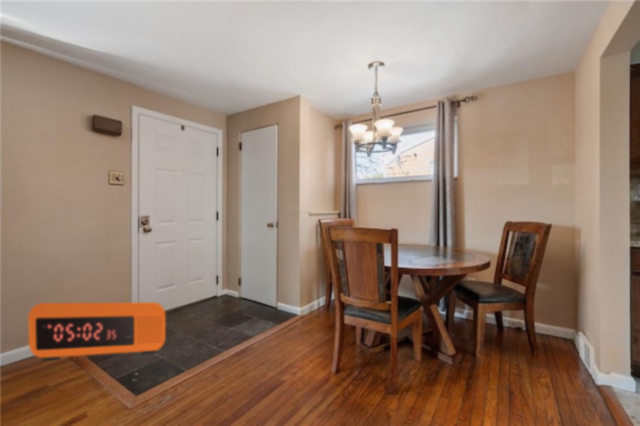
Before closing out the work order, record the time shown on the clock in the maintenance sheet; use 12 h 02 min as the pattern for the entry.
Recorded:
5 h 02 min
